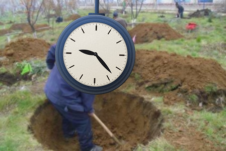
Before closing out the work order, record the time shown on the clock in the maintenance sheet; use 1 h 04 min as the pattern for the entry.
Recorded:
9 h 23 min
